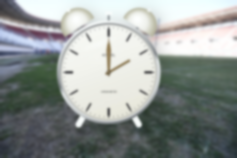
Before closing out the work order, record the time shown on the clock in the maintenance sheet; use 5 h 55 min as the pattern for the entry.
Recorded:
2 h 00 min
